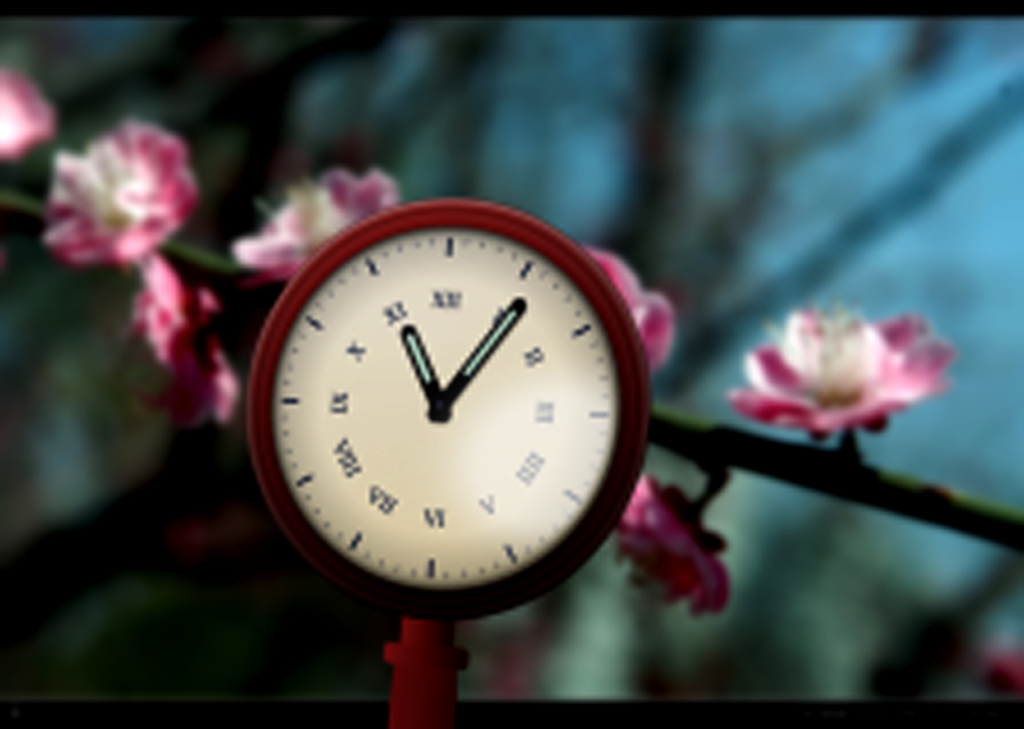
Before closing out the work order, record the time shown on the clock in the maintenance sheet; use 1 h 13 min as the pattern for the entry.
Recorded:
11 h 06 min
